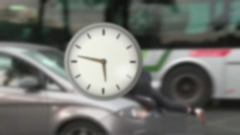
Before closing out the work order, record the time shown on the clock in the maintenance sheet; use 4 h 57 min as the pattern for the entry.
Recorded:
5 h 47 min
